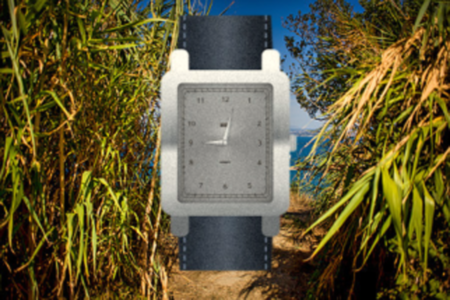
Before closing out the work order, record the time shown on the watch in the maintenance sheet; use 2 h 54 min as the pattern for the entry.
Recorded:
9 h 02 min
